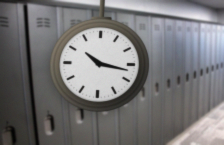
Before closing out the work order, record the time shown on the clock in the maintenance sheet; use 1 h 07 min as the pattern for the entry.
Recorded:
10 h 17 min
